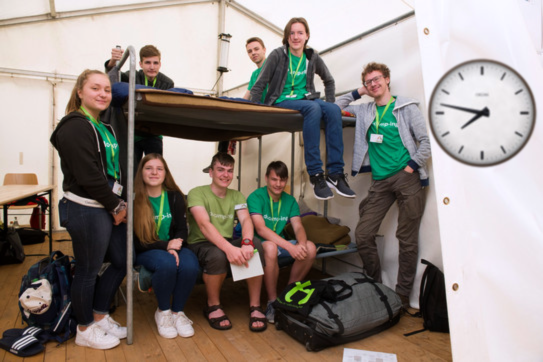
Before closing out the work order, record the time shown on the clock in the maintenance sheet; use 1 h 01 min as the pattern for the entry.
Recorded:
7 h 47 min
